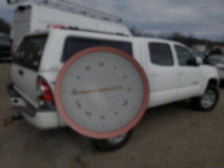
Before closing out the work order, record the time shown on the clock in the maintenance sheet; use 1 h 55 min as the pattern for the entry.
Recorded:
2 h 44 min
